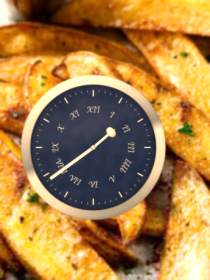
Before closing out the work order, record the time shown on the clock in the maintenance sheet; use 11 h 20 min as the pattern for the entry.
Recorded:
1 h 39 min
